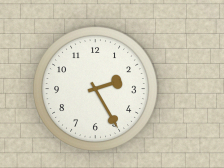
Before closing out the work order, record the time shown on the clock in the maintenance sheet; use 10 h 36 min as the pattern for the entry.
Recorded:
2 h 25 min
